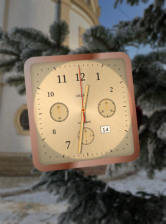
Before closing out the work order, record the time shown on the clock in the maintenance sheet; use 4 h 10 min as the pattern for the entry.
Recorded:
12 h 32 min
